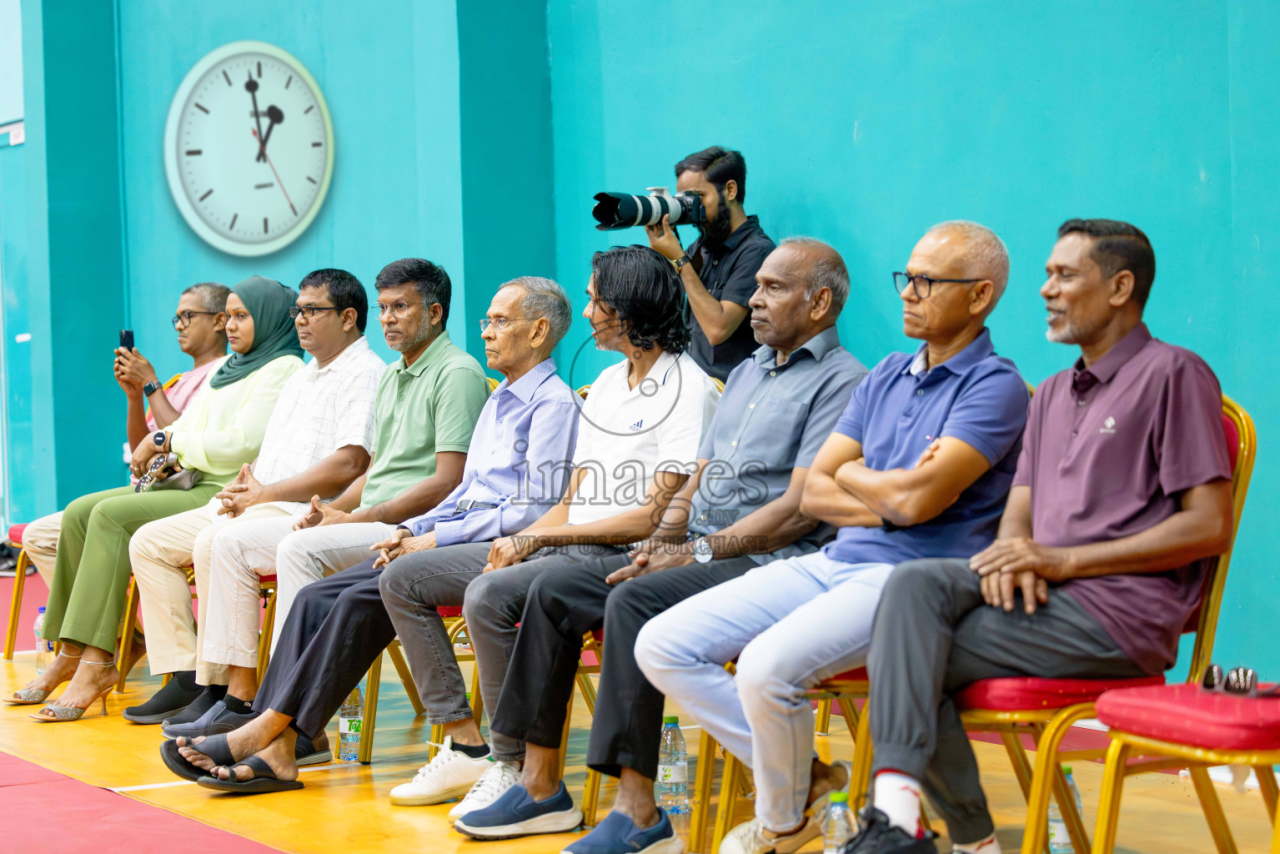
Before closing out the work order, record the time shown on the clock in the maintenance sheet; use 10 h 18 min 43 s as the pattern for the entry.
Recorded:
12 h 58 min 25 s
